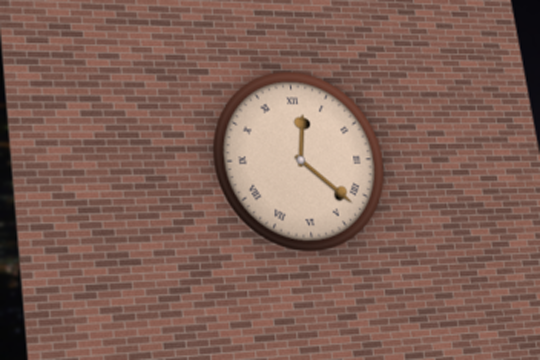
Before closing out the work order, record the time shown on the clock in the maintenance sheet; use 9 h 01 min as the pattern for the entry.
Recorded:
12 h 22 min
